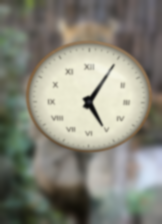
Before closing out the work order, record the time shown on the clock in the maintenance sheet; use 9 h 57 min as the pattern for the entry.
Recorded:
5 h 05 min
